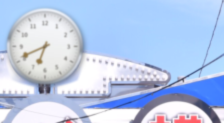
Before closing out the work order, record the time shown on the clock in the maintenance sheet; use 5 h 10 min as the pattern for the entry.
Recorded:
6 h 41 min
